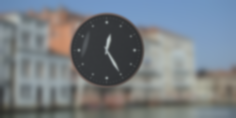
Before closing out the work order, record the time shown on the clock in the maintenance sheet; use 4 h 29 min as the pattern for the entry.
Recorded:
12 h 25 min
